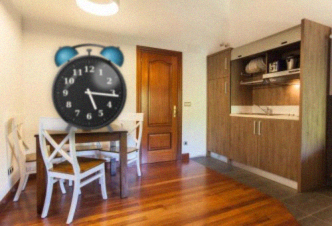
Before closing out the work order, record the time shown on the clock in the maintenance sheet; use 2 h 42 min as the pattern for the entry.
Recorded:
5 h 16 min
